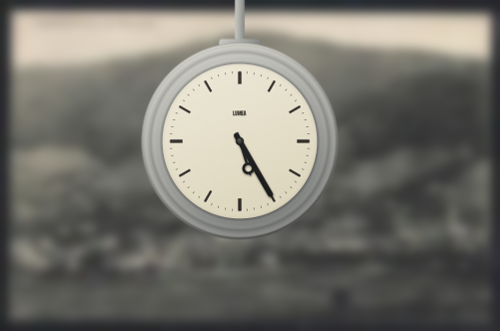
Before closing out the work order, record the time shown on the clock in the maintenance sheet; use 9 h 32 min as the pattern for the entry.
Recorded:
5 h 25 min
